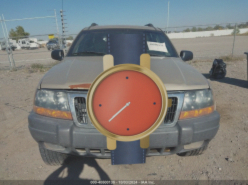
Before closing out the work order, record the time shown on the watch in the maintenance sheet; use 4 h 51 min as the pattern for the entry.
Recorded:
7 h 38 min
